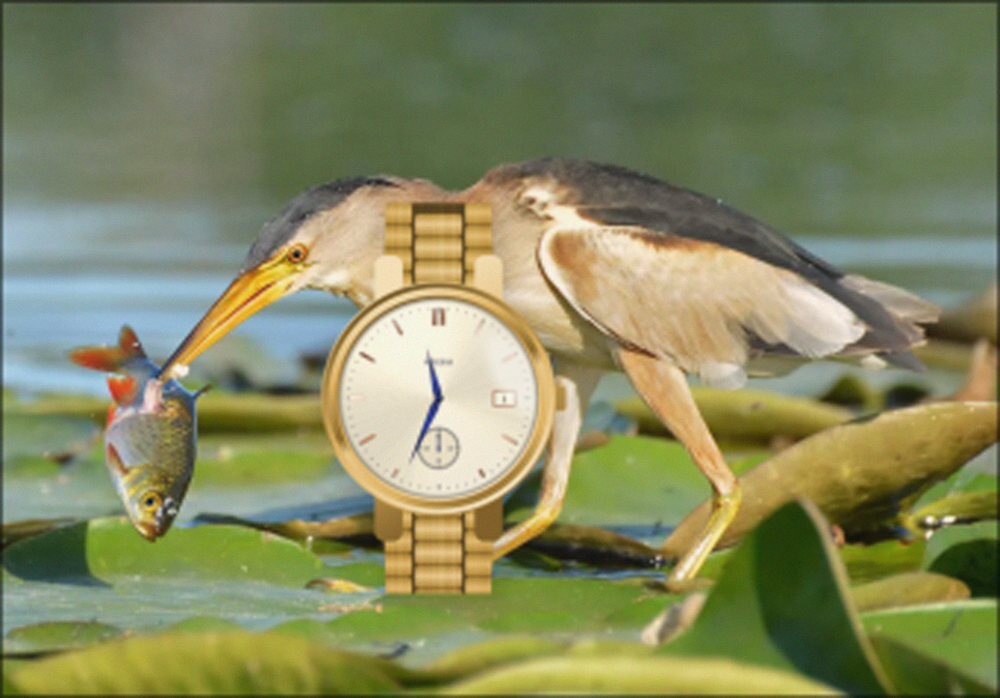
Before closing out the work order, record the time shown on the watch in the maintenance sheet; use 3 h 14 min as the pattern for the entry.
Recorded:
11 h 34 min
